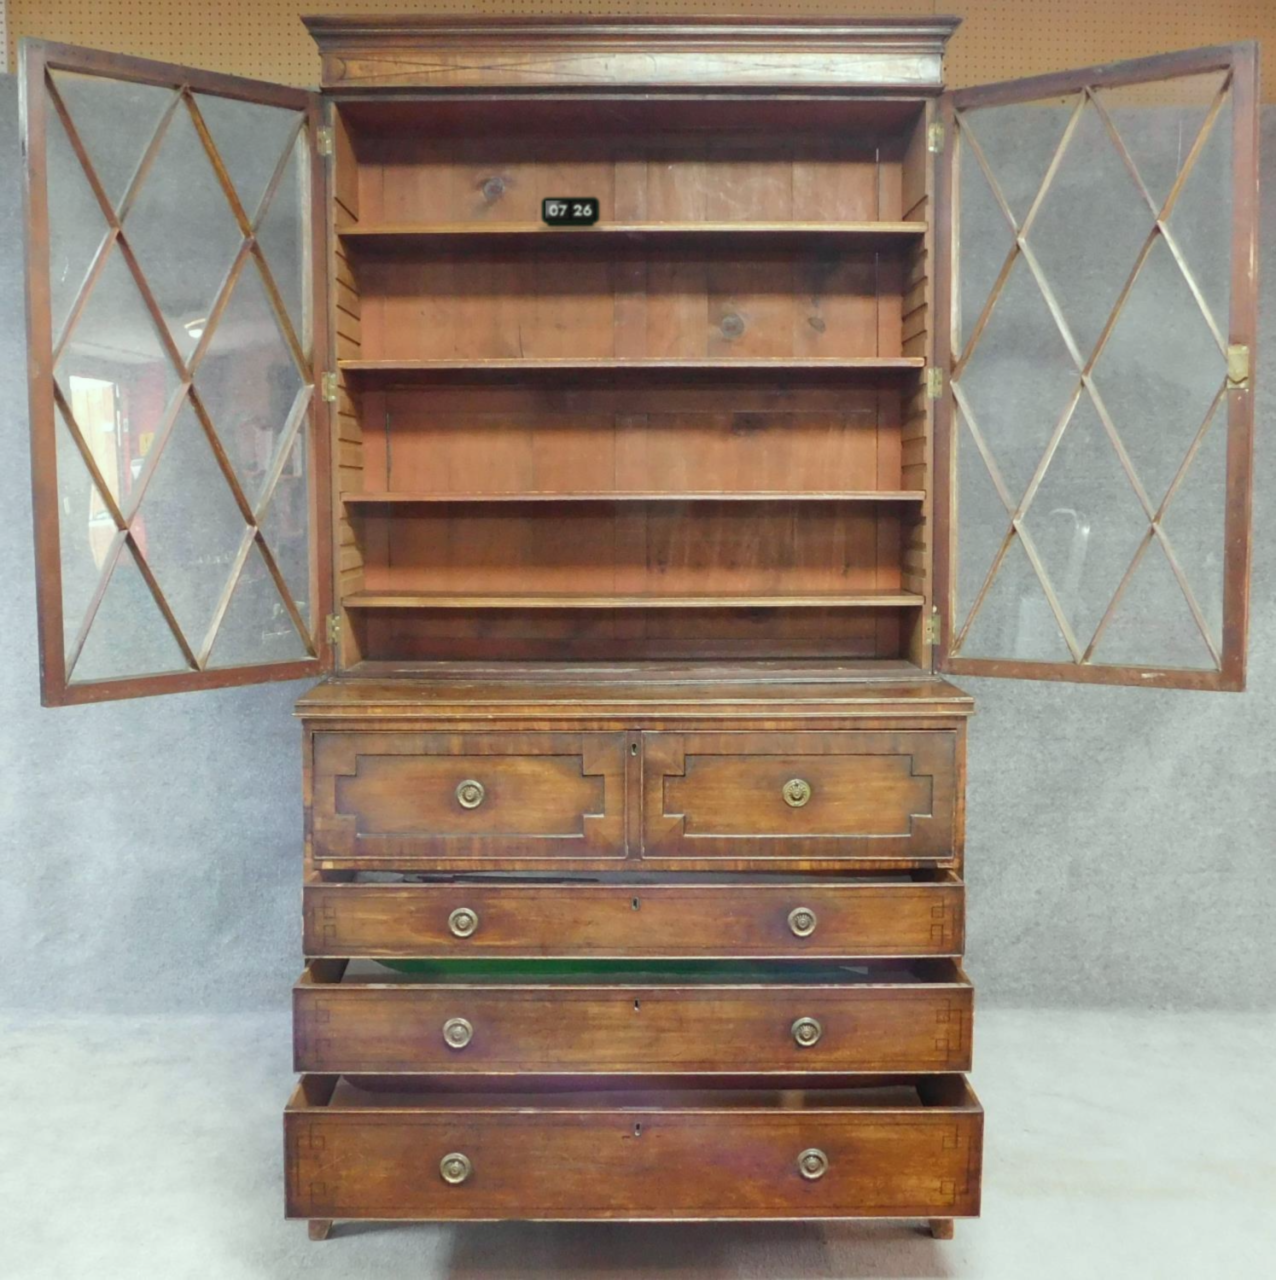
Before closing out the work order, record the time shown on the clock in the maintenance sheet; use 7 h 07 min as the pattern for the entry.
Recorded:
7 h 26 min
